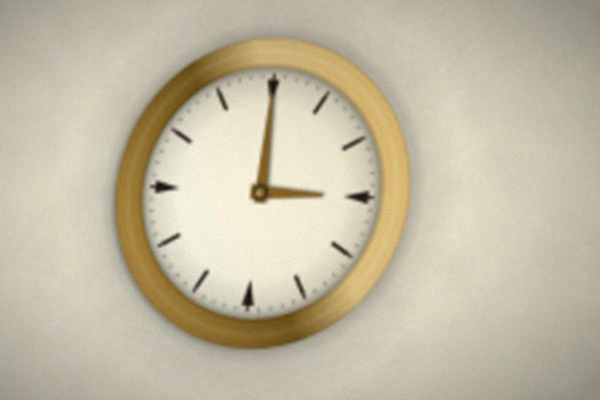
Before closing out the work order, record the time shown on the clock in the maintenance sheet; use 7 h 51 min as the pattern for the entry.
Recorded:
3 h 00 min
